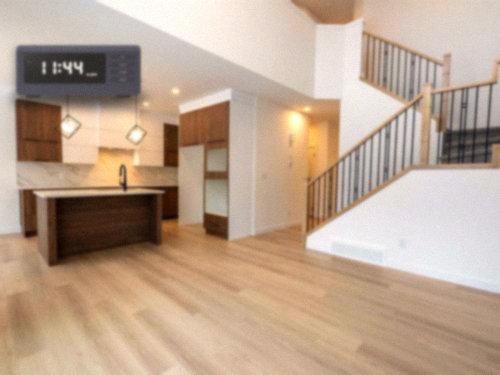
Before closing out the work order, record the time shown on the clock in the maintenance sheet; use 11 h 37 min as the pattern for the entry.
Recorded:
11 h 44 min
